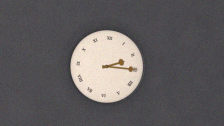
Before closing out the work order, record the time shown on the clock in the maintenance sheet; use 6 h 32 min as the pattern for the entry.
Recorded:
2 h 15 min
